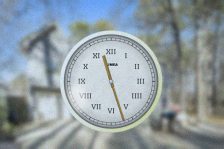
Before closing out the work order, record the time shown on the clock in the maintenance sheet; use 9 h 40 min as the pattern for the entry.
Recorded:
11 h 27 min
